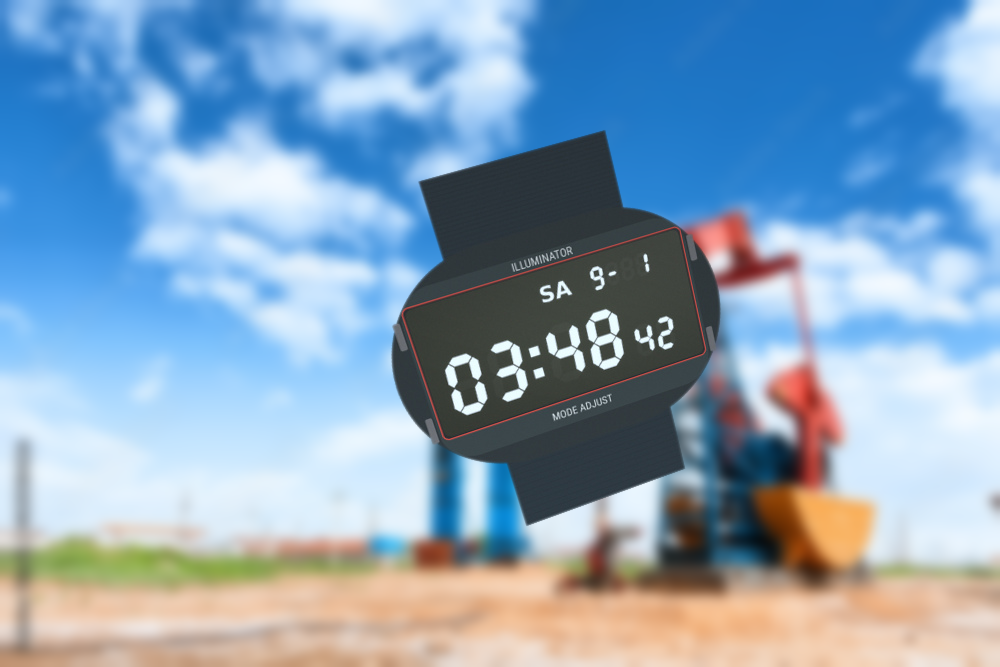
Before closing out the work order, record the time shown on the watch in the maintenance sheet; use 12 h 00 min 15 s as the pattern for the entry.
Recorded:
3 h 48 min 42 s
